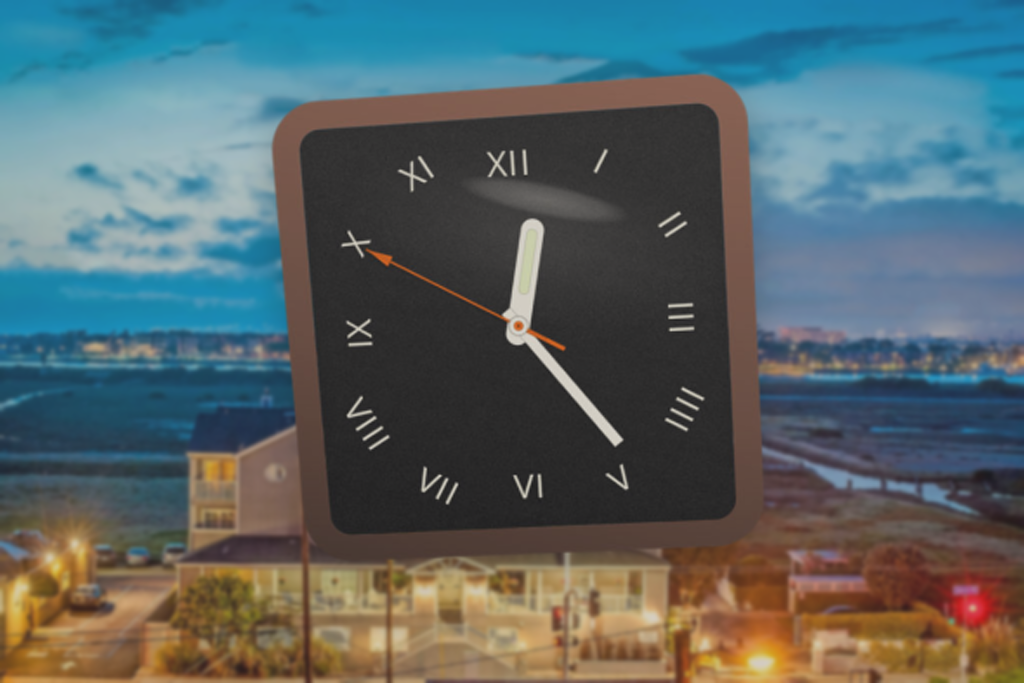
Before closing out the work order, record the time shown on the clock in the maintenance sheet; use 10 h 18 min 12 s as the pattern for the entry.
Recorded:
12 h 23 min 50 s
